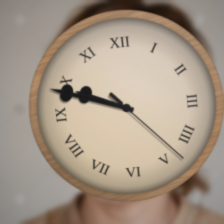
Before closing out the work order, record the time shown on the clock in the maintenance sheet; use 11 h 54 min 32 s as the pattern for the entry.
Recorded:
9 h 48 min 23 s
